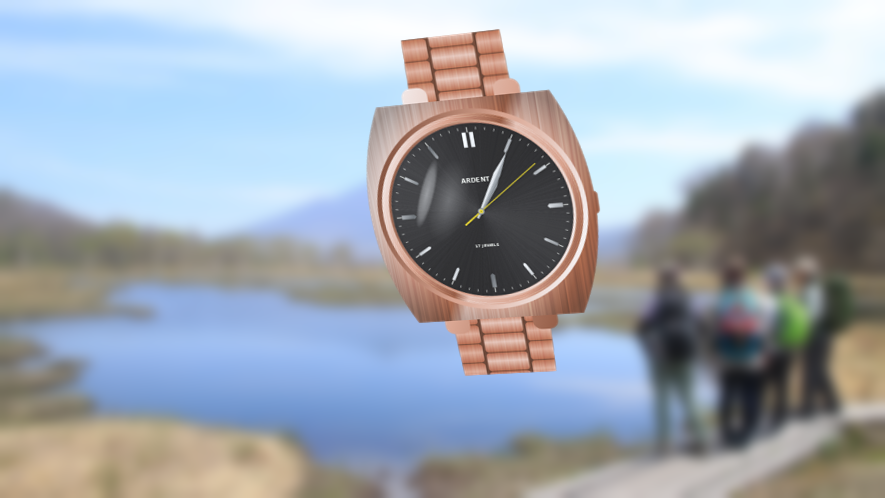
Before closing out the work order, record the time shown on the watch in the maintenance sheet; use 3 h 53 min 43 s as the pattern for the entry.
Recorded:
1 h 05 min 09 s
